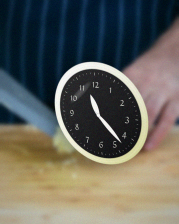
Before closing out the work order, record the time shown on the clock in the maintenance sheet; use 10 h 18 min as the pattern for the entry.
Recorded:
11 h 23 min
